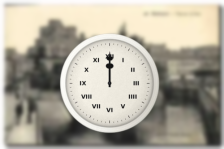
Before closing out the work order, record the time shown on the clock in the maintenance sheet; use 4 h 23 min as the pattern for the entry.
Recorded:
12 h 00 min
